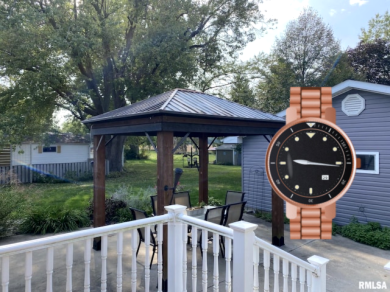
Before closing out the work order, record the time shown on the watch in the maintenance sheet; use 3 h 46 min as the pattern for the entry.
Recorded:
9 h 16 min
